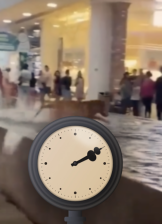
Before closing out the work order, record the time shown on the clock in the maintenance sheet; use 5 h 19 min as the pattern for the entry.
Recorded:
2 h 10 min
